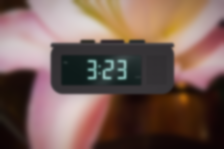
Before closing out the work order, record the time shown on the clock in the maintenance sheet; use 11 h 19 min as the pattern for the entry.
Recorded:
3 h 23 min
